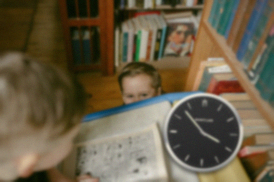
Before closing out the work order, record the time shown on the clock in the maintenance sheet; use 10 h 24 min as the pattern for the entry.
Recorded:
3 h 53 min
